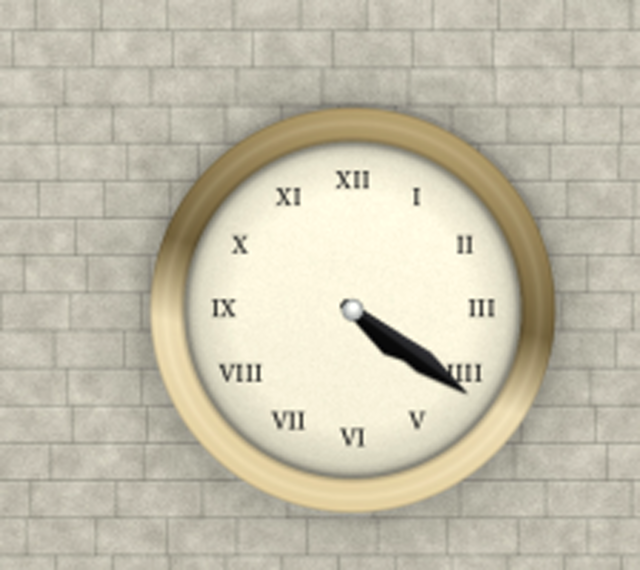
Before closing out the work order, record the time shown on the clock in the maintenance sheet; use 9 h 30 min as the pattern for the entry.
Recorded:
4 h 21 min
